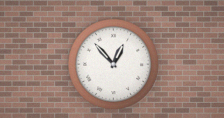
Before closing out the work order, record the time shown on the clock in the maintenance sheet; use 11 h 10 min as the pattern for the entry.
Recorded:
12 h 53 min
